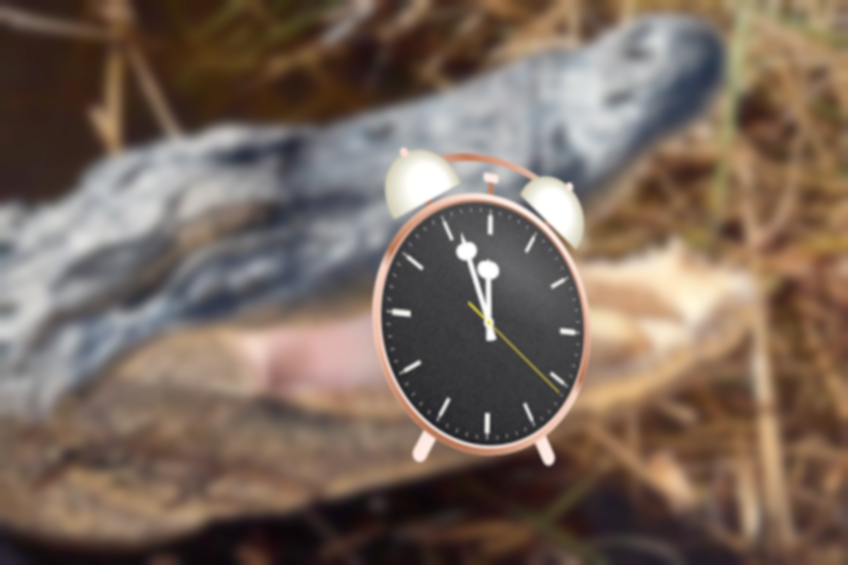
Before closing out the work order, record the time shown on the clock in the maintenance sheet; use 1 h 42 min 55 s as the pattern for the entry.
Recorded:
11 h 56 min 21 s
